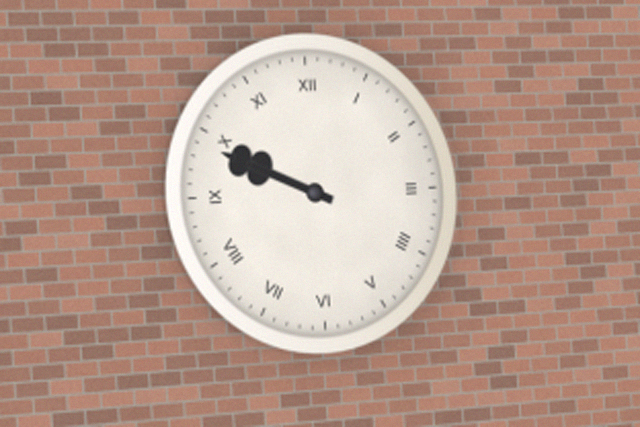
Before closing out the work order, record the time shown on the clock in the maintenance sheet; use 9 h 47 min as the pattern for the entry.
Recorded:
9 h 49 min
